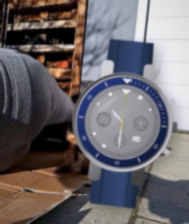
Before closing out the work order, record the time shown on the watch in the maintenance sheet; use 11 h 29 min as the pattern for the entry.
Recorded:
10 h 30 min
